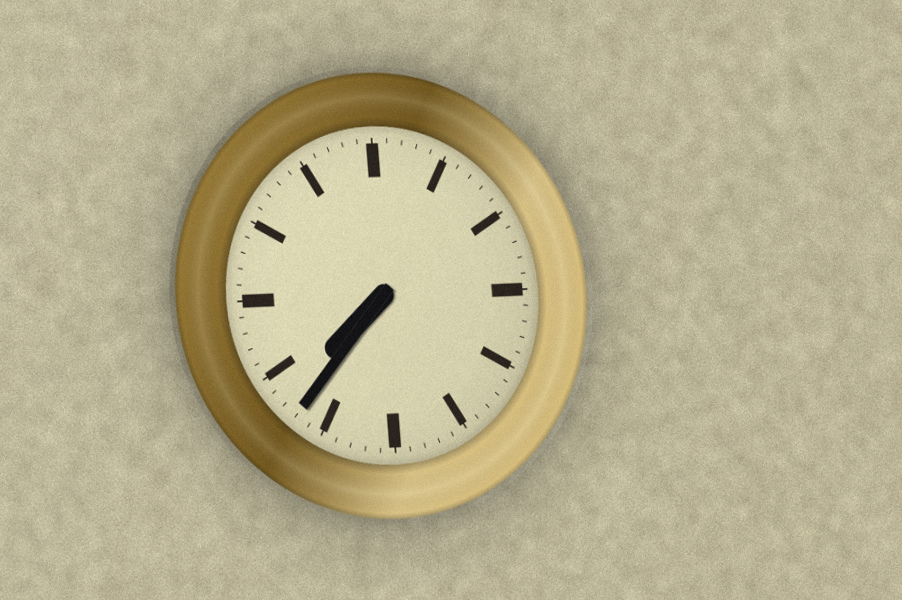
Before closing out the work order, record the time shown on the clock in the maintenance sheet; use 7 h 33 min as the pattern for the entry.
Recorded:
7 h 37 min
